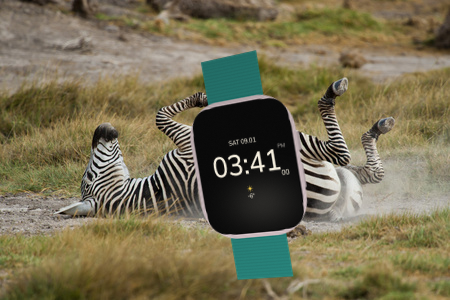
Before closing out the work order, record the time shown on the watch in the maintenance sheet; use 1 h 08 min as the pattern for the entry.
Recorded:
3 h 41 min
